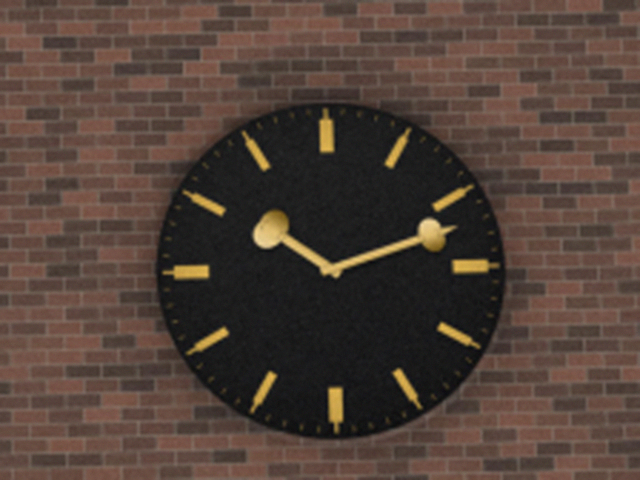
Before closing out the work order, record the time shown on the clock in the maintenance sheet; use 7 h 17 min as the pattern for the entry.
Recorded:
10 h 12 min
